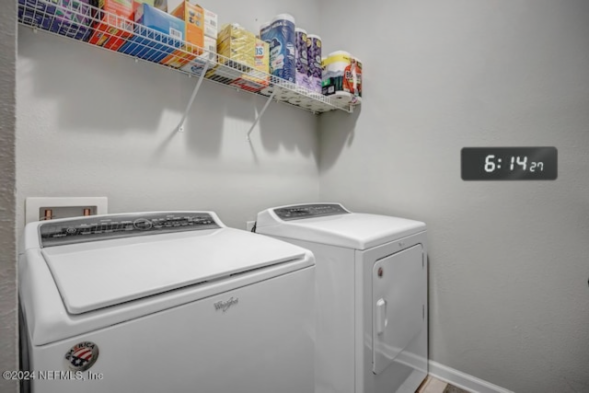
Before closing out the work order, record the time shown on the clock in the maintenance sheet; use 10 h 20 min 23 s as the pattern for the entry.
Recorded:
6 h 14 min 27 s
